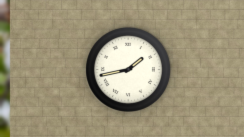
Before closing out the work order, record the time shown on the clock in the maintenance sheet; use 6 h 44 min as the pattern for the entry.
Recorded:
1 h 43 min
